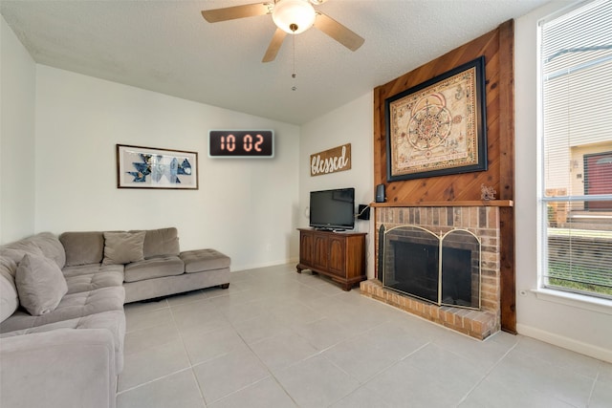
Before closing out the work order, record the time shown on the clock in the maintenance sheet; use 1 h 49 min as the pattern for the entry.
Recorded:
10 h 02 min
